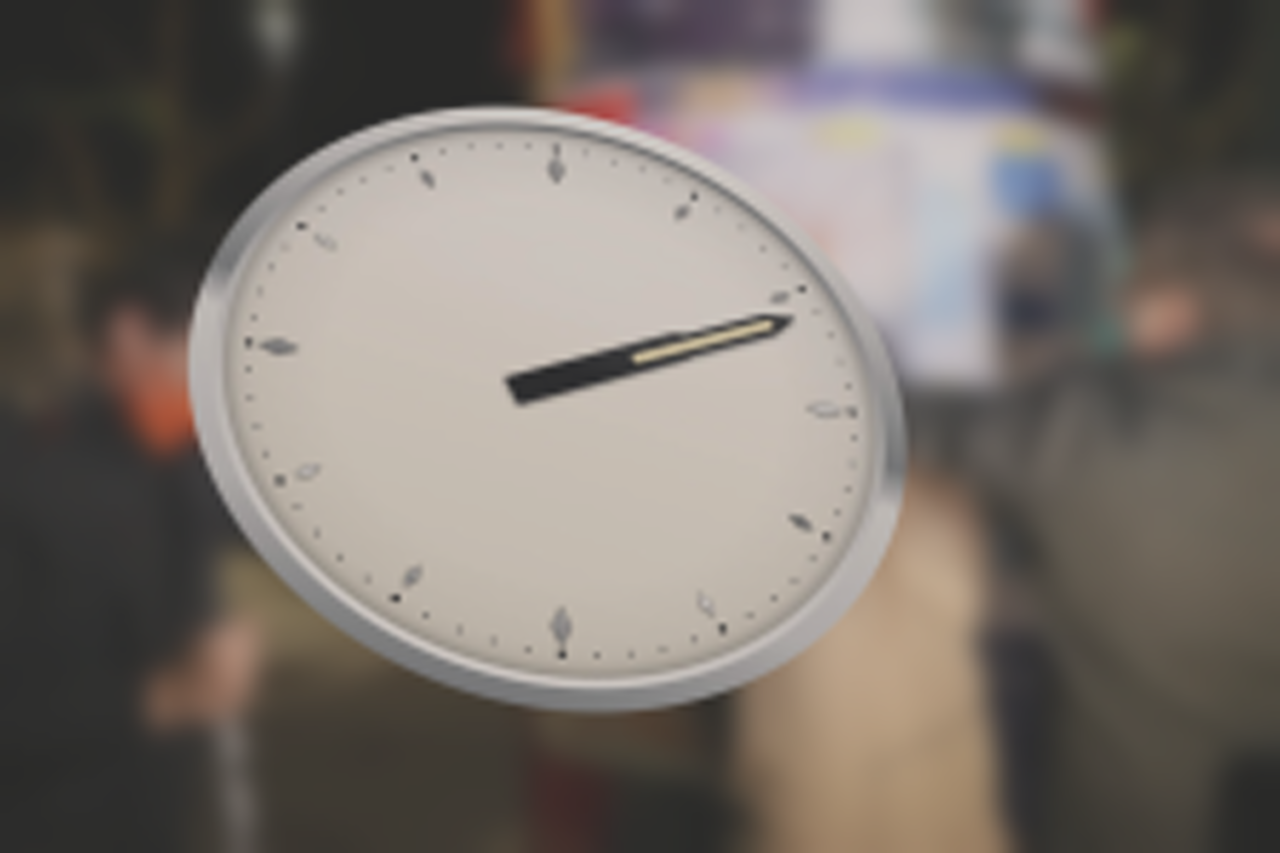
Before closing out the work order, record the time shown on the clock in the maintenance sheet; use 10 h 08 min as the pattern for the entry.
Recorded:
2 h 11 min
